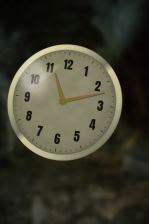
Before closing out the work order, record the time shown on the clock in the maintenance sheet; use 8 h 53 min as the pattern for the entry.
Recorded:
11 h 12 min
